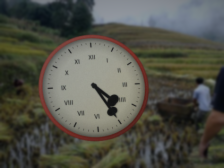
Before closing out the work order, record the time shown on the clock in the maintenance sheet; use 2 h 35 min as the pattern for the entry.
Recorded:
4 h 25 min
